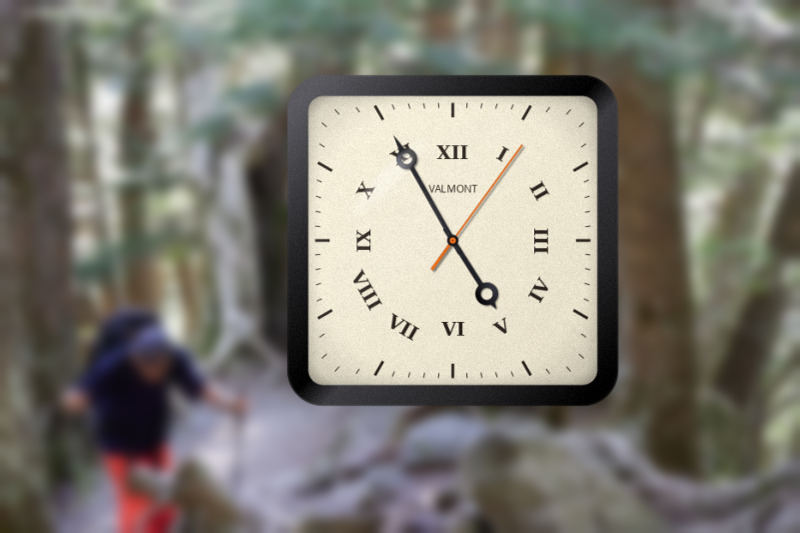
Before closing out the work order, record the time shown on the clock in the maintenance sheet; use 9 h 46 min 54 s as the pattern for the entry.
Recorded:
4 h 55 min 06 s
